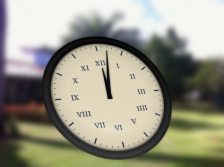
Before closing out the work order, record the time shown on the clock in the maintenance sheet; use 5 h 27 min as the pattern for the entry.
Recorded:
12 h 02 min
